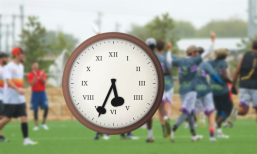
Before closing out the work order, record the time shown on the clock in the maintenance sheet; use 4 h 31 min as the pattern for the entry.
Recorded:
5 h 34 min
